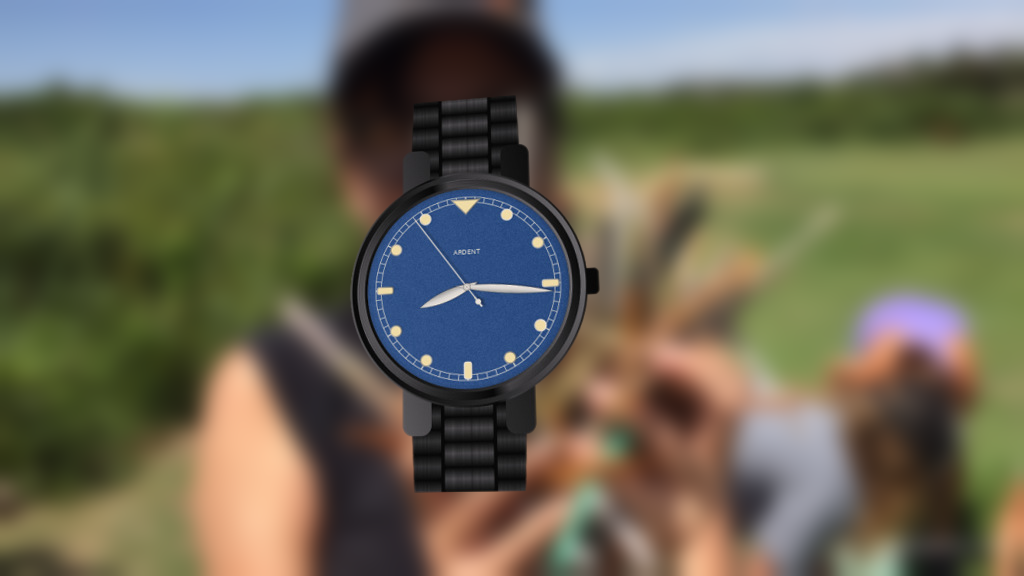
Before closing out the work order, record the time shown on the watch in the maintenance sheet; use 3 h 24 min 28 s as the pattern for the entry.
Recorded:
8 h 15 min 54 s
